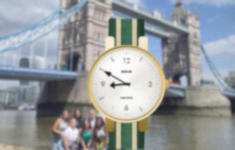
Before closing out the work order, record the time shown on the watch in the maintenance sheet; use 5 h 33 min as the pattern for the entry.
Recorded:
8 h 50 min
